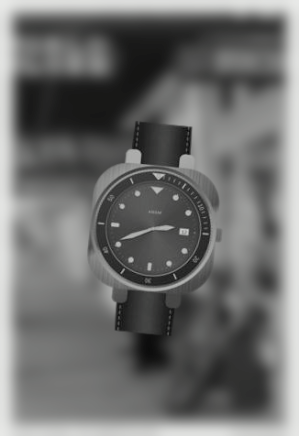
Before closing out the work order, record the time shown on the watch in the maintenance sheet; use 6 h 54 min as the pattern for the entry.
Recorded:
2 h 41 min
